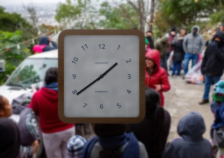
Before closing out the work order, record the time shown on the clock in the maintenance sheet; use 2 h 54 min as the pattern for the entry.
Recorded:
1 h 39 min
